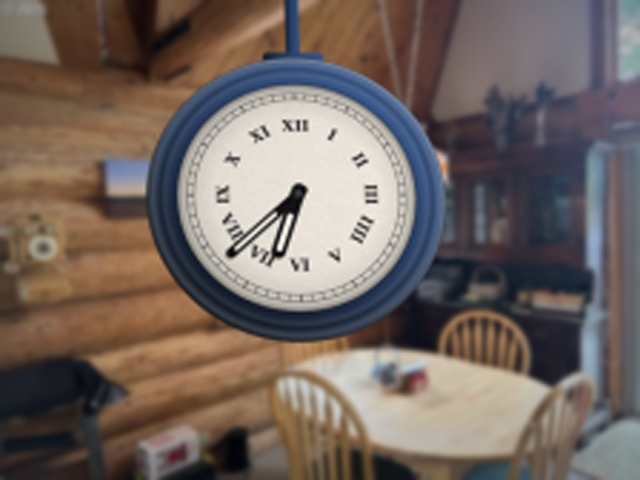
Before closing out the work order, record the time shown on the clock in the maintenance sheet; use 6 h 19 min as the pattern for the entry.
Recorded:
6 h 38 min
